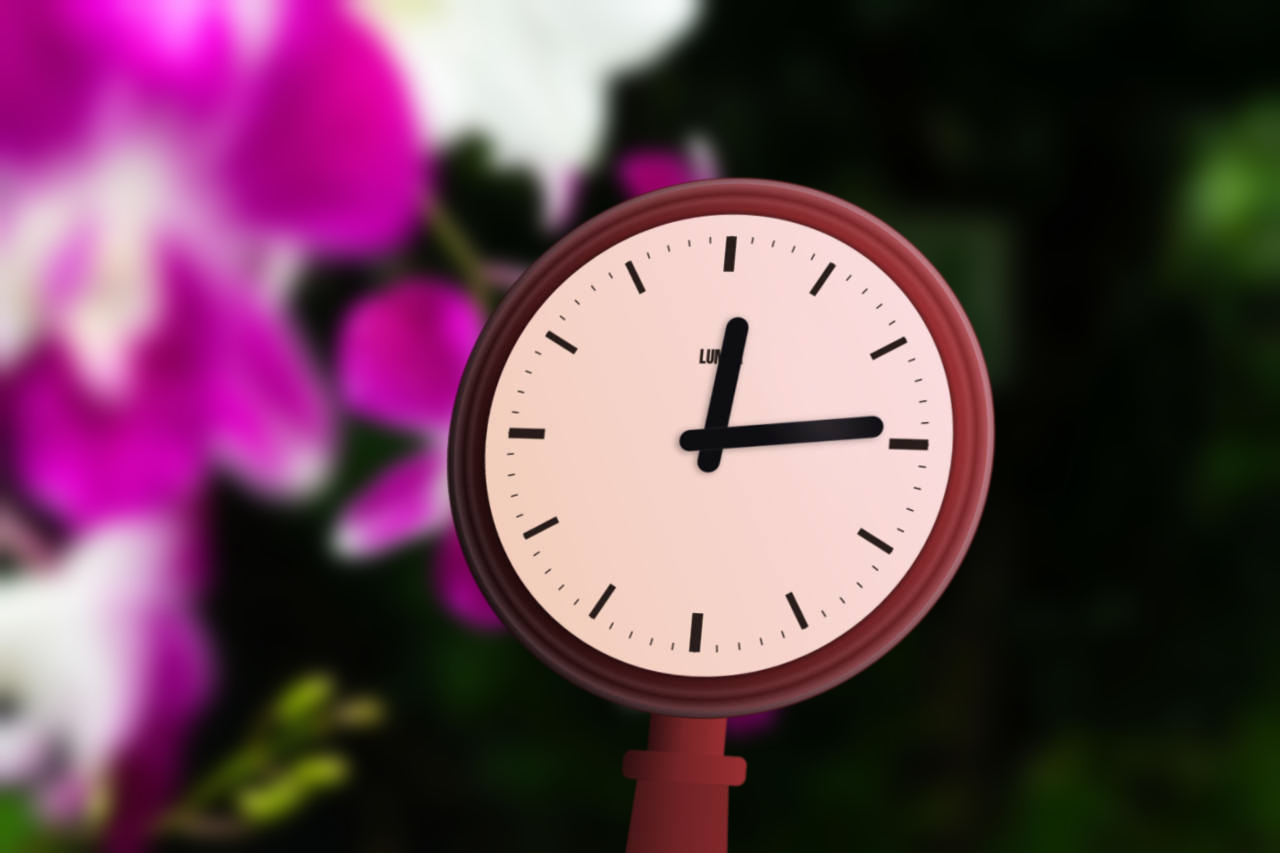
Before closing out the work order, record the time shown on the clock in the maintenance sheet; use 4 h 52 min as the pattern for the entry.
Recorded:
12 h 14 min
